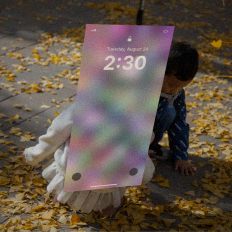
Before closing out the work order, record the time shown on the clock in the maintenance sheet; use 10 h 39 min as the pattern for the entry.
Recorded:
2 h 30 min
